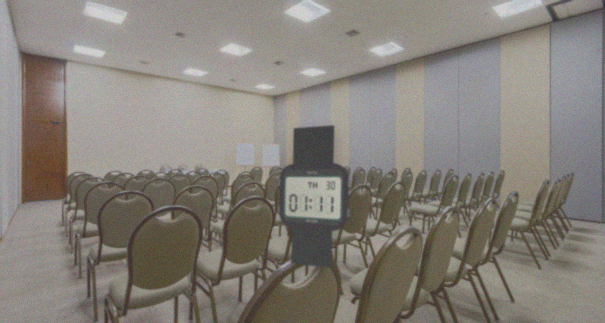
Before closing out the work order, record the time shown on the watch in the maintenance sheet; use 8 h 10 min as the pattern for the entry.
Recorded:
1 h 11 min
